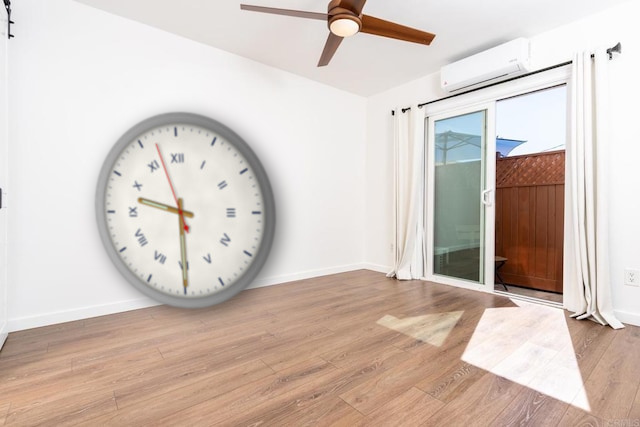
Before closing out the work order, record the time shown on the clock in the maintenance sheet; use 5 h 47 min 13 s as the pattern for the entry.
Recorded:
9 h 29 min 57 s
